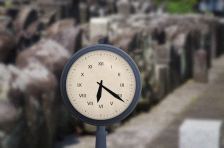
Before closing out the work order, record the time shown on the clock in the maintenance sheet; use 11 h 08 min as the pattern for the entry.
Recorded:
6 h 21 min
